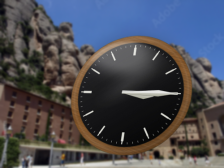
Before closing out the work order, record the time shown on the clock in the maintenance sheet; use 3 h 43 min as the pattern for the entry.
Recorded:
3 h 15 min
